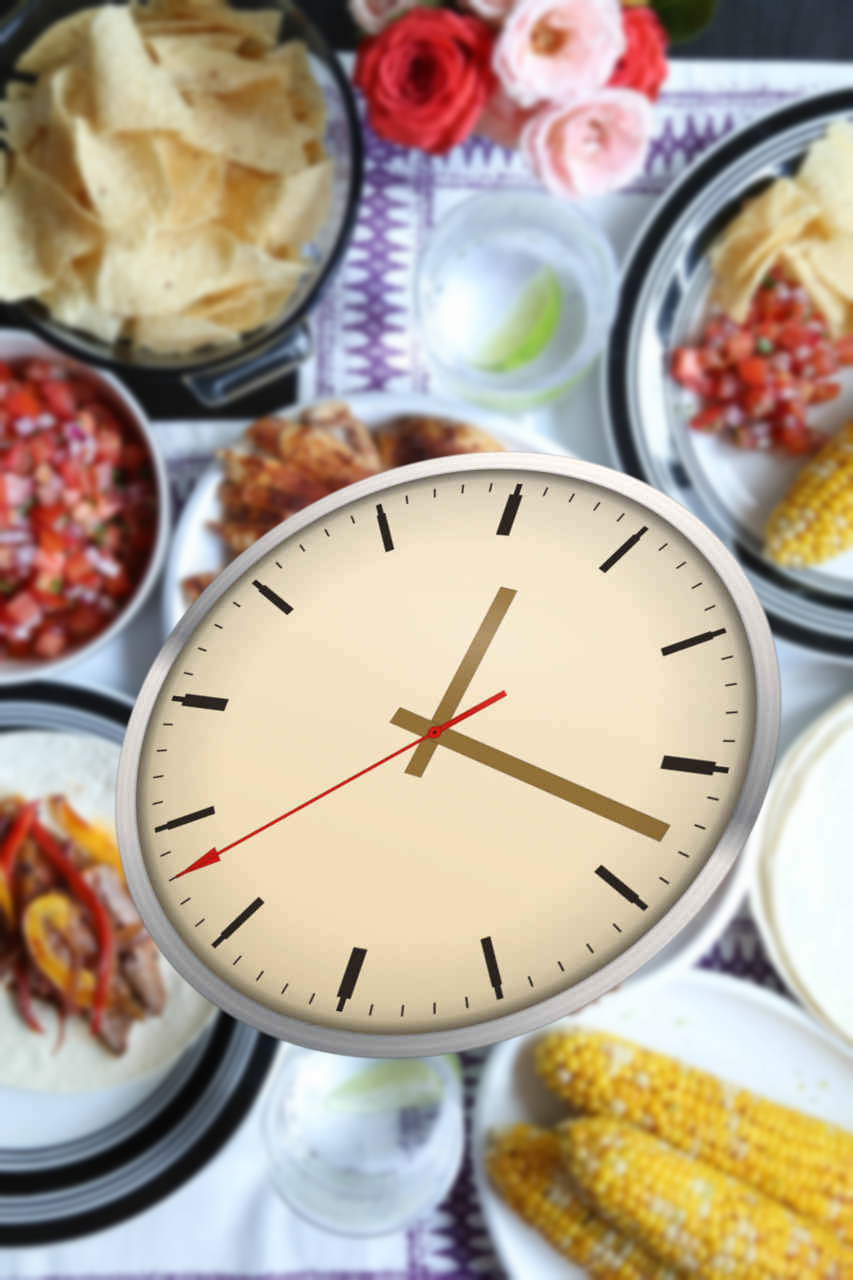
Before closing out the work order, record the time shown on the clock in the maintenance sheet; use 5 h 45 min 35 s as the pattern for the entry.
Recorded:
12 h 17 min 38 s
